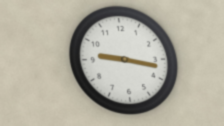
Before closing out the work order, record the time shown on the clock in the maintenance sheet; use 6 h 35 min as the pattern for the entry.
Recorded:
9 h 17 min
